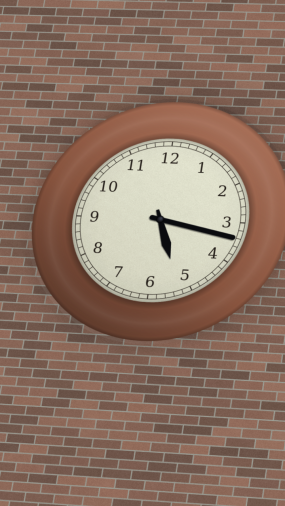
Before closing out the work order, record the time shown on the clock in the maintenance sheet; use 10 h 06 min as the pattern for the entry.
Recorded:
5 h 17 min
